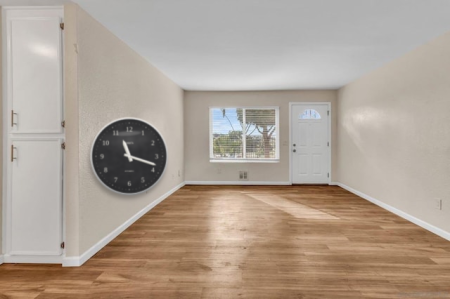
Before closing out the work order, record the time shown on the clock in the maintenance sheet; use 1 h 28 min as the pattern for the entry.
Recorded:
11 h 18 min
